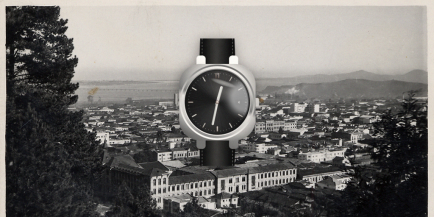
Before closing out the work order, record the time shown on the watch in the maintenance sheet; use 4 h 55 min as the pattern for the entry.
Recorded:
12 h 32 min
